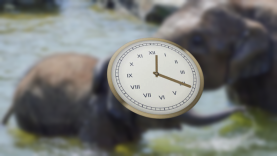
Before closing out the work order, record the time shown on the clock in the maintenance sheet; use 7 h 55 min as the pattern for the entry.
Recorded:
12 h 20 min
